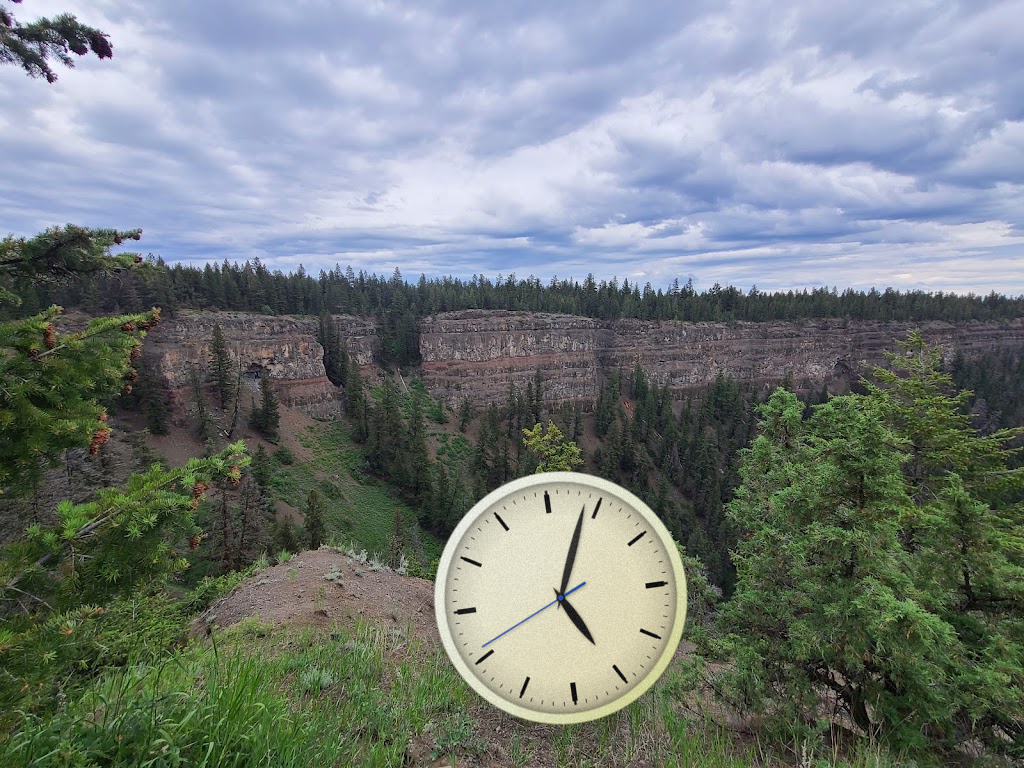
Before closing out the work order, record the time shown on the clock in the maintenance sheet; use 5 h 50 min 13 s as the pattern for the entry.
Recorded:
5 h 03 min 41 s
